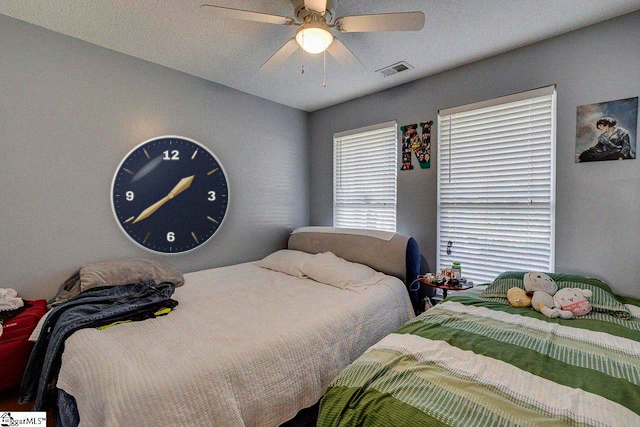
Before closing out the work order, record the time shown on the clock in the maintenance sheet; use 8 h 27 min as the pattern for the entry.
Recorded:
1 h 39 min
